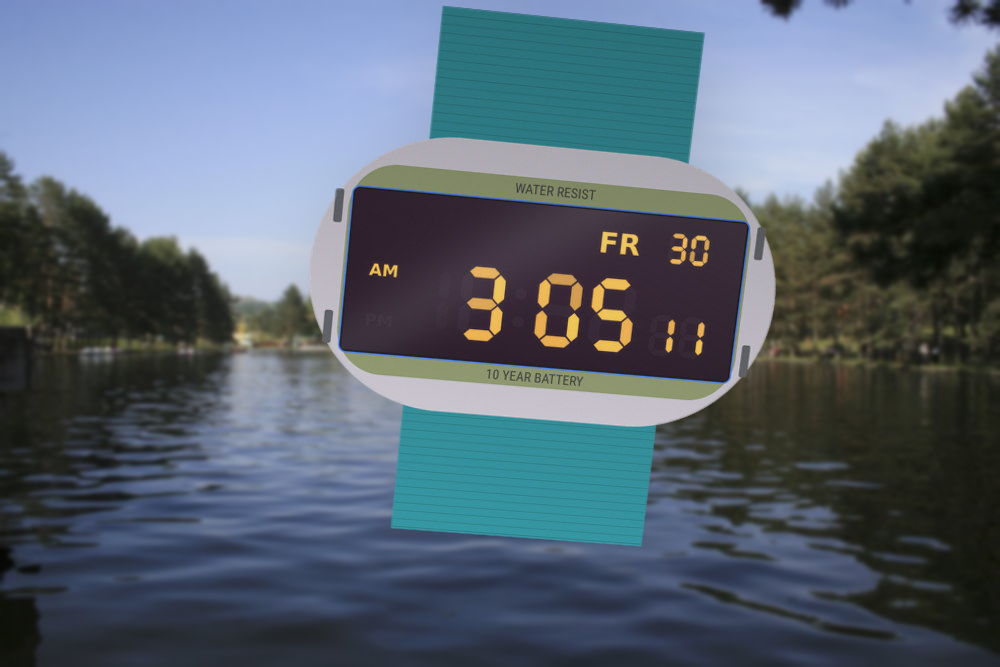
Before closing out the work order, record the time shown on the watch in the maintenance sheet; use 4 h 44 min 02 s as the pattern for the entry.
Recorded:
3 h 05 min 11 s
